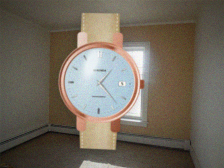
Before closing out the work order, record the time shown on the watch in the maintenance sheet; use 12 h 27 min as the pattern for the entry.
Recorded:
1 h 23 min
